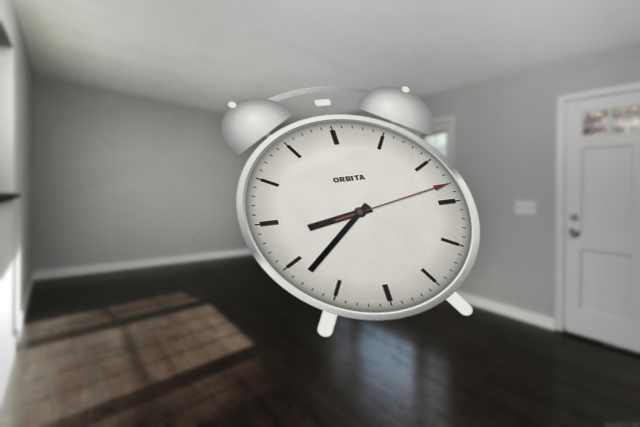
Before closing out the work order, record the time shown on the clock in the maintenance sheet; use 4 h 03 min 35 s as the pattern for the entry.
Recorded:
8 h 38 min 13 s
